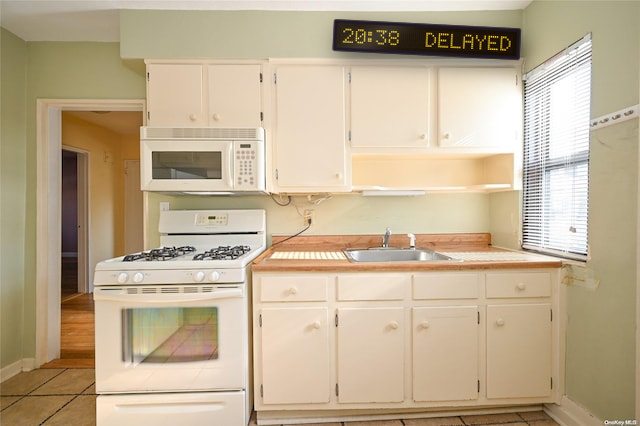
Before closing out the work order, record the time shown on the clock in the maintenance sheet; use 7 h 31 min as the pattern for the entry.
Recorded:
20 h 38 min
